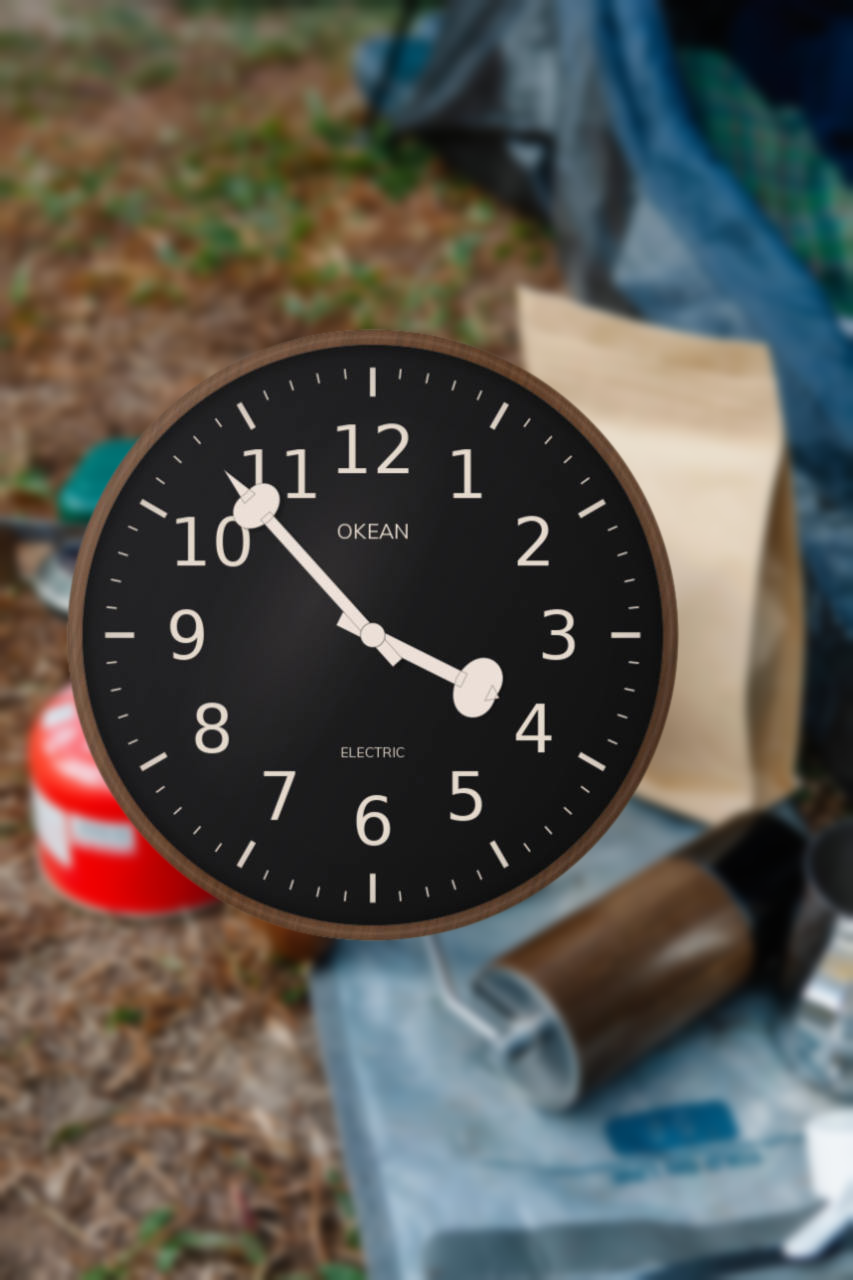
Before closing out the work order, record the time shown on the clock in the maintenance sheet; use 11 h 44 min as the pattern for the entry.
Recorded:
3 h 53 min
